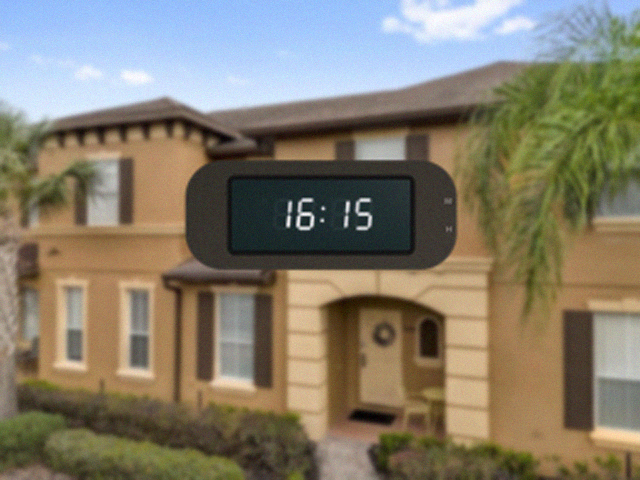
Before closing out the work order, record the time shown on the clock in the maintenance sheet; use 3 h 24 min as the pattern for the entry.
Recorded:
16 h 15 min
